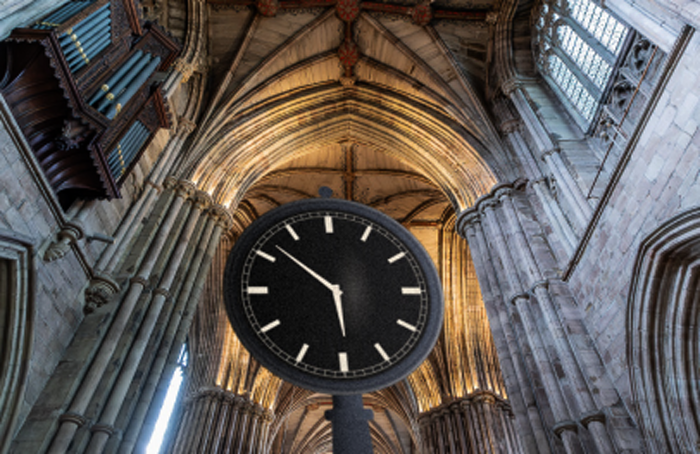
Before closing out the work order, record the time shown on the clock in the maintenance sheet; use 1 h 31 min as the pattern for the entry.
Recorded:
5 h 52 min
